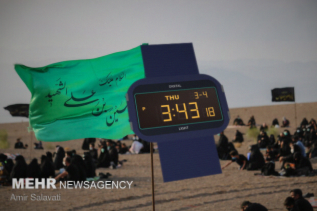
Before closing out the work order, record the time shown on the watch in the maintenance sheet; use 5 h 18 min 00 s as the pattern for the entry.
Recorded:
3 h 43 min 18 s
